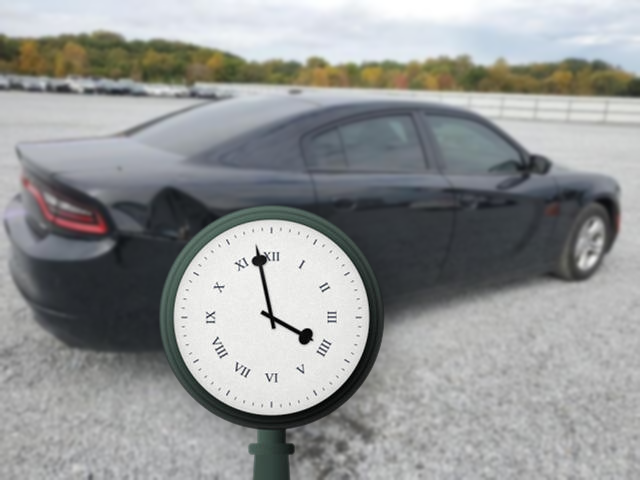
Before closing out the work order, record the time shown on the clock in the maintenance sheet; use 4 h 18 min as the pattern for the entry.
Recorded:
3 h 58 min
